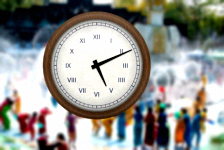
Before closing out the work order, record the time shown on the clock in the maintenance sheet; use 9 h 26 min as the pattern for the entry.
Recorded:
5 h 11 min
